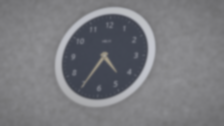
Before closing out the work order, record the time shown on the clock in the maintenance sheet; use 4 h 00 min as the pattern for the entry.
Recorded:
4 h 35 min
